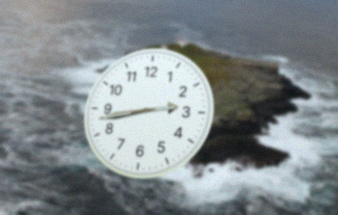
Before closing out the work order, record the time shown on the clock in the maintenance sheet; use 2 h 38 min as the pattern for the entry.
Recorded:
2 h 43 min
